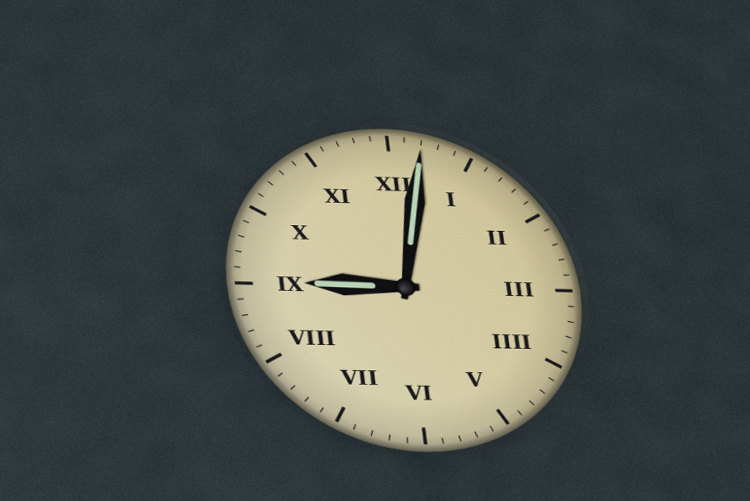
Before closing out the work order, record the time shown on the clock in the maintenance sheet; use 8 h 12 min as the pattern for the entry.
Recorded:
9 h 02 min
